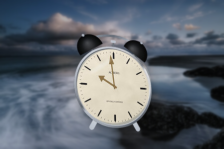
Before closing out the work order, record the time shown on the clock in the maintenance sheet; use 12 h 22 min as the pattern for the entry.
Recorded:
9 h 59 min
